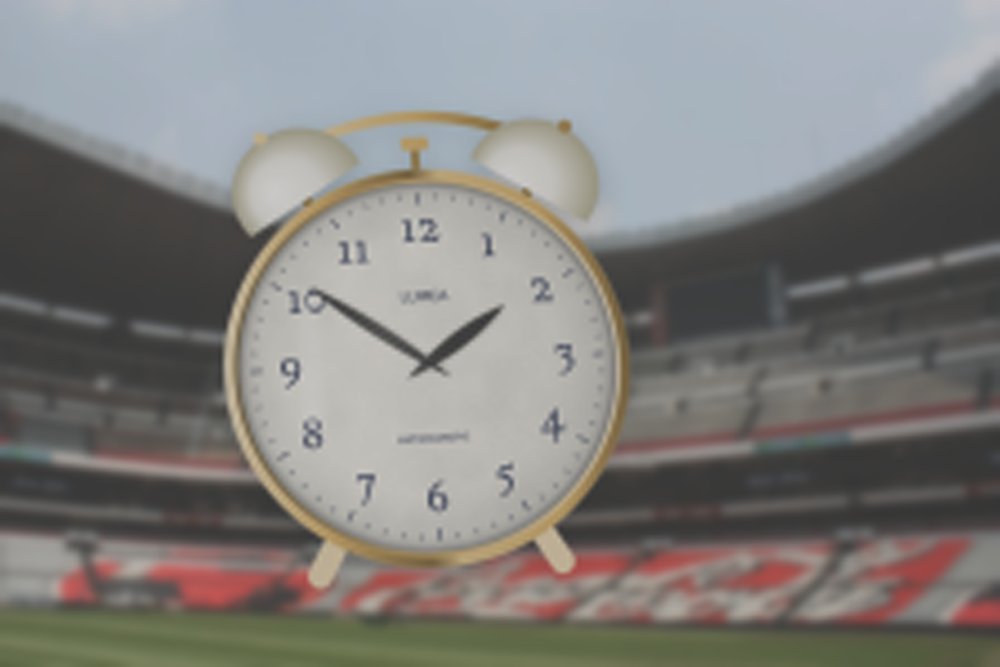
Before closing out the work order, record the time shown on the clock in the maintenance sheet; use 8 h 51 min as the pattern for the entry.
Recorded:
1 h 51 min
